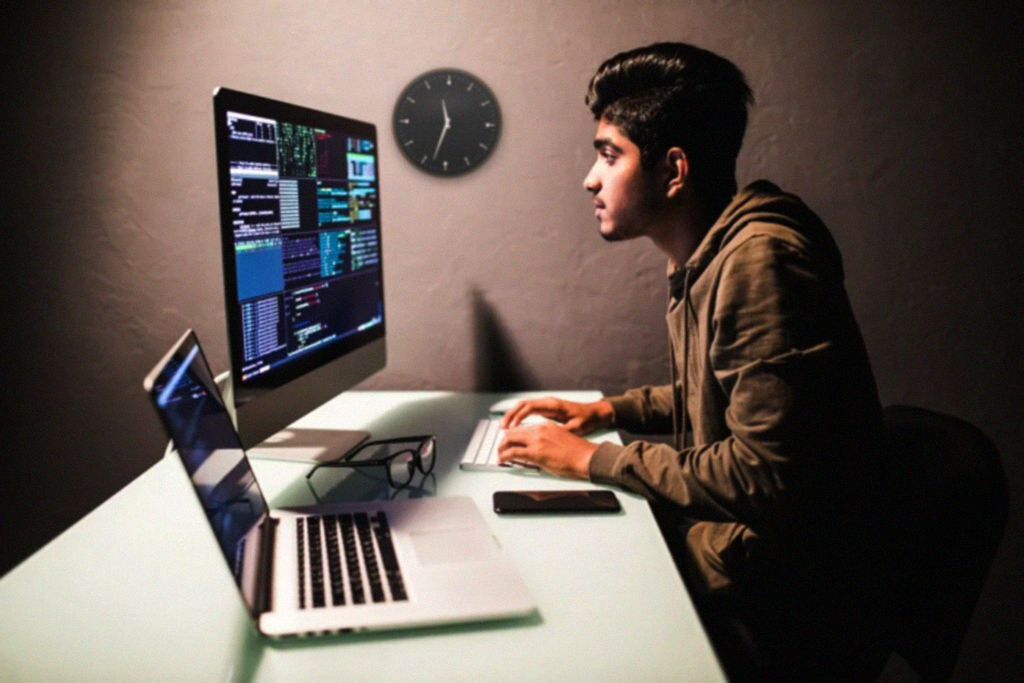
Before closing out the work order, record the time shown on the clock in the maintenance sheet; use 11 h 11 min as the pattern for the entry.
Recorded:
11 h 33 min
